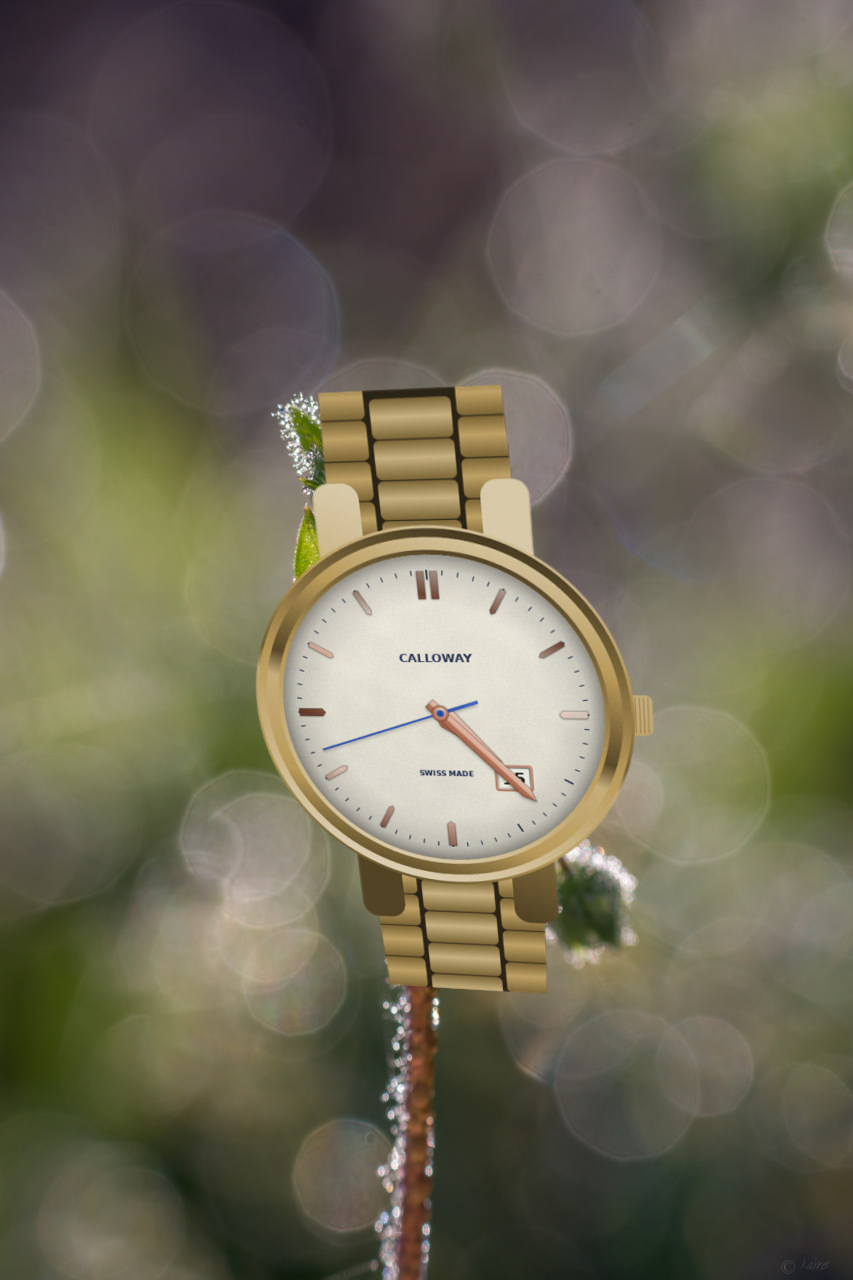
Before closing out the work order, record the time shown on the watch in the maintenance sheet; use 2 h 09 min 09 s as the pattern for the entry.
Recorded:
4 h 22 min 42 s
